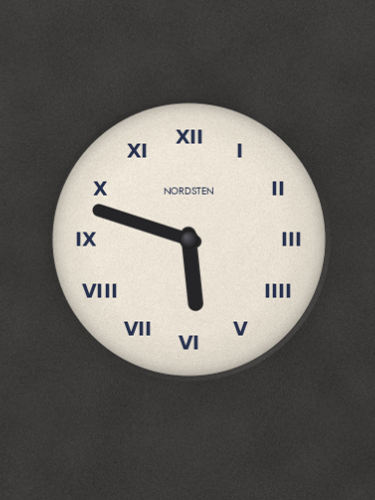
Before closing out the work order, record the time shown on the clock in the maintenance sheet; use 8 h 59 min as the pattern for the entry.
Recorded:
5 h 48 min
